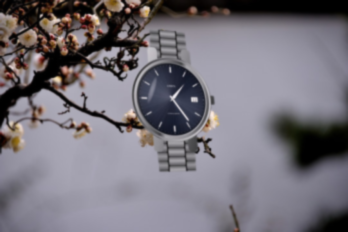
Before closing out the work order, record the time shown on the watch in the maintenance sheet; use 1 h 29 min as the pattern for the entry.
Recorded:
1 h 24 min
